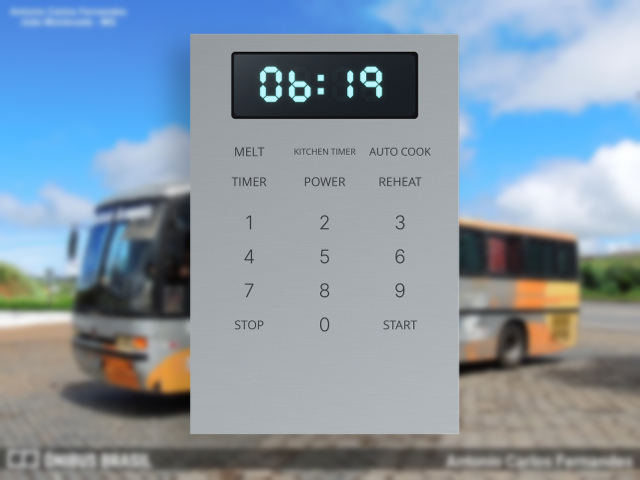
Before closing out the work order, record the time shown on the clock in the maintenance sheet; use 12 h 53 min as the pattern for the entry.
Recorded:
6 h 19 min
